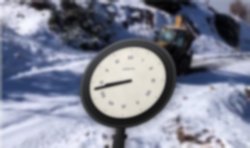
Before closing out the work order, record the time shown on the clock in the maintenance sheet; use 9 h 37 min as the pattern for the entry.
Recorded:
8 h 43 min
